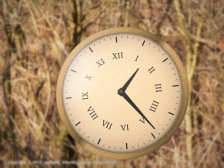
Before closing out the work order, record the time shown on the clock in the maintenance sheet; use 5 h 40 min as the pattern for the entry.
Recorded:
1 h 24 min
